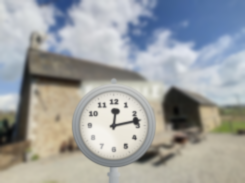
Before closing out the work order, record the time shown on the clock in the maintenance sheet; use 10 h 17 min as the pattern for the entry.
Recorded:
12 h 13 min
